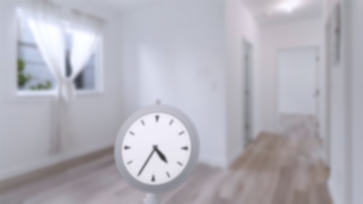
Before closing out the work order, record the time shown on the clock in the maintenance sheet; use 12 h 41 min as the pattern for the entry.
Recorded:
4 h 35 min
